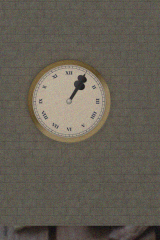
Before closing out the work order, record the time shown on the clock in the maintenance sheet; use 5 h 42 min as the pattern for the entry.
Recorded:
1 h 05 min
